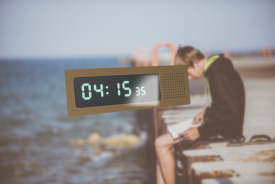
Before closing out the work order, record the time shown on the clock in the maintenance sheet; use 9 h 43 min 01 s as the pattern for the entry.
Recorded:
4 h 15 min 35 s
